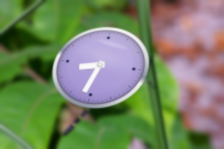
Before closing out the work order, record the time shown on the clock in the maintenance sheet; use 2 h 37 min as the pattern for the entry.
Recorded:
8 h 32 min
